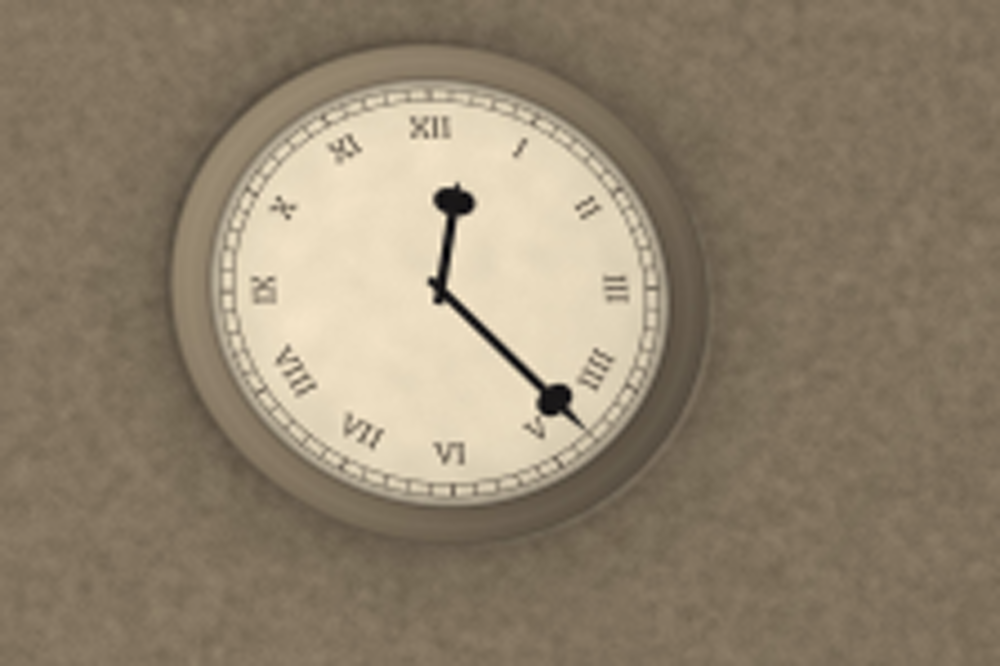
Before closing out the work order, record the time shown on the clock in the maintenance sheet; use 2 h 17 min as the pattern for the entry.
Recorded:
12 h 23 min
